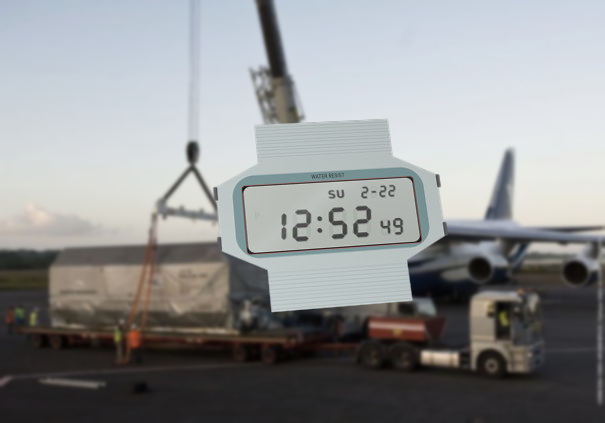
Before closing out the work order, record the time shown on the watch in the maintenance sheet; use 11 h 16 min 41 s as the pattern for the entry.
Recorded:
12 h 52 min 49 s
